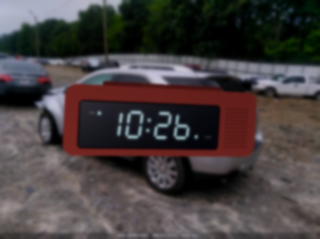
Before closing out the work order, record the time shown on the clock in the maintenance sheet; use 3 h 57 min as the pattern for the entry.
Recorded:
10 h 26 min
